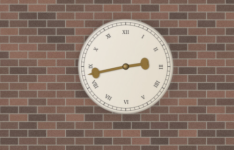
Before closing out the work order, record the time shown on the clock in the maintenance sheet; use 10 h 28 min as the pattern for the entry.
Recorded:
2 h 43 min
